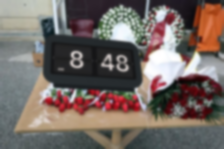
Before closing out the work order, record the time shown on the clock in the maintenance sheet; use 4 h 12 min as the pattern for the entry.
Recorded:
8 h 48 min
